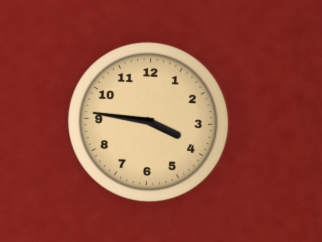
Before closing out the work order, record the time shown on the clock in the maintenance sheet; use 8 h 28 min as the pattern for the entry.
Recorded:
3 h 46 min
